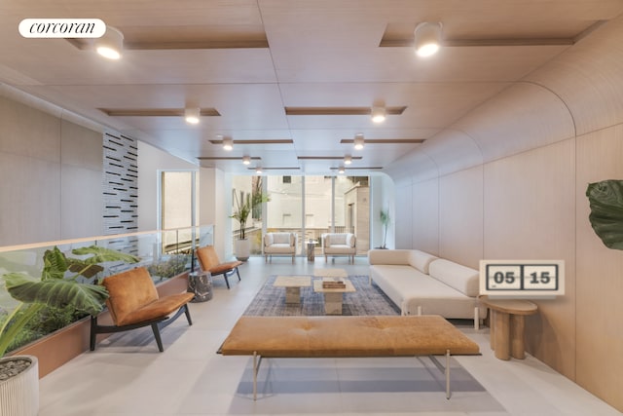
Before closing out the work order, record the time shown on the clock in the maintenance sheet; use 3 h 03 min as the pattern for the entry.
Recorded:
5 h 15 min
